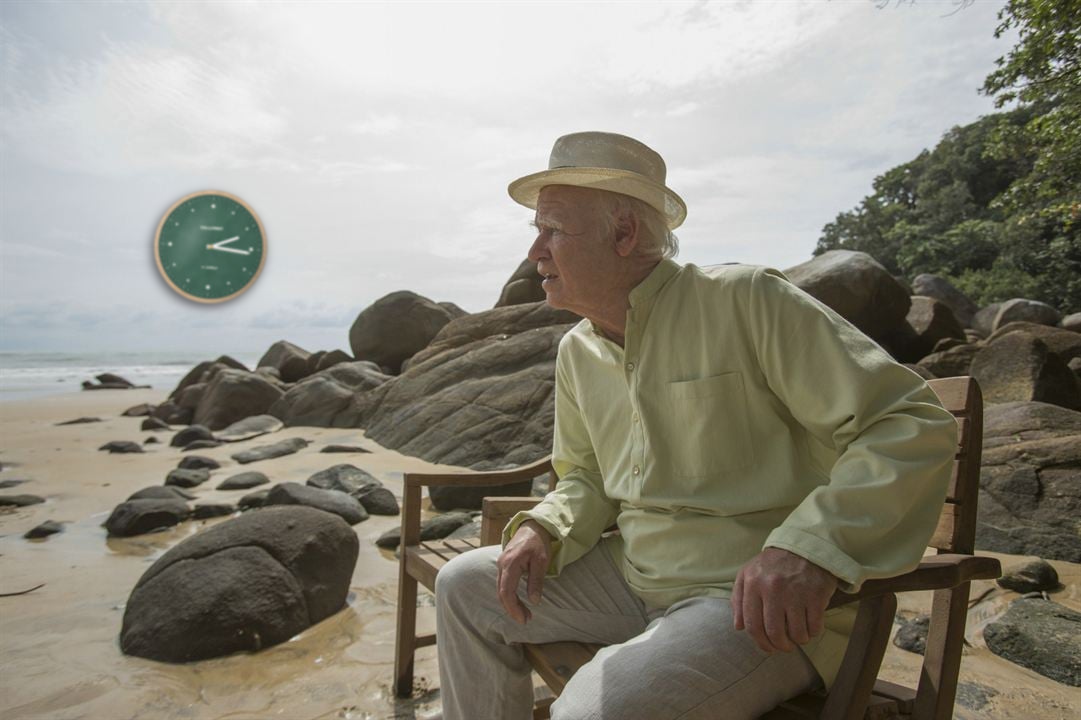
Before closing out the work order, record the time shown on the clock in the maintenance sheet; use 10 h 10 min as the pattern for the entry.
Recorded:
2 h 16 min
